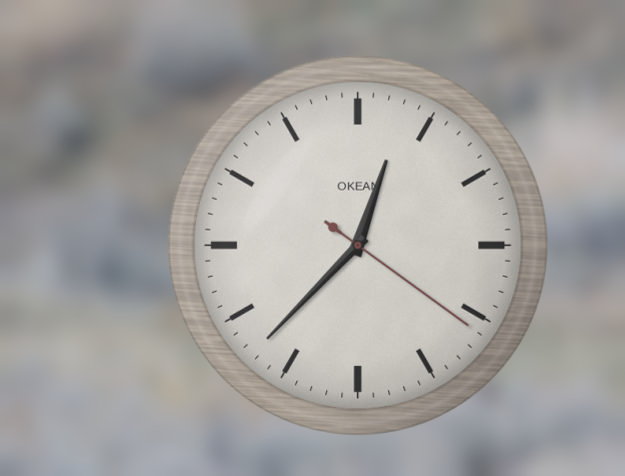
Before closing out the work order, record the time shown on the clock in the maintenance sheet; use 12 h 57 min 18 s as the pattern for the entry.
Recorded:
12 h 37 min 21 s
